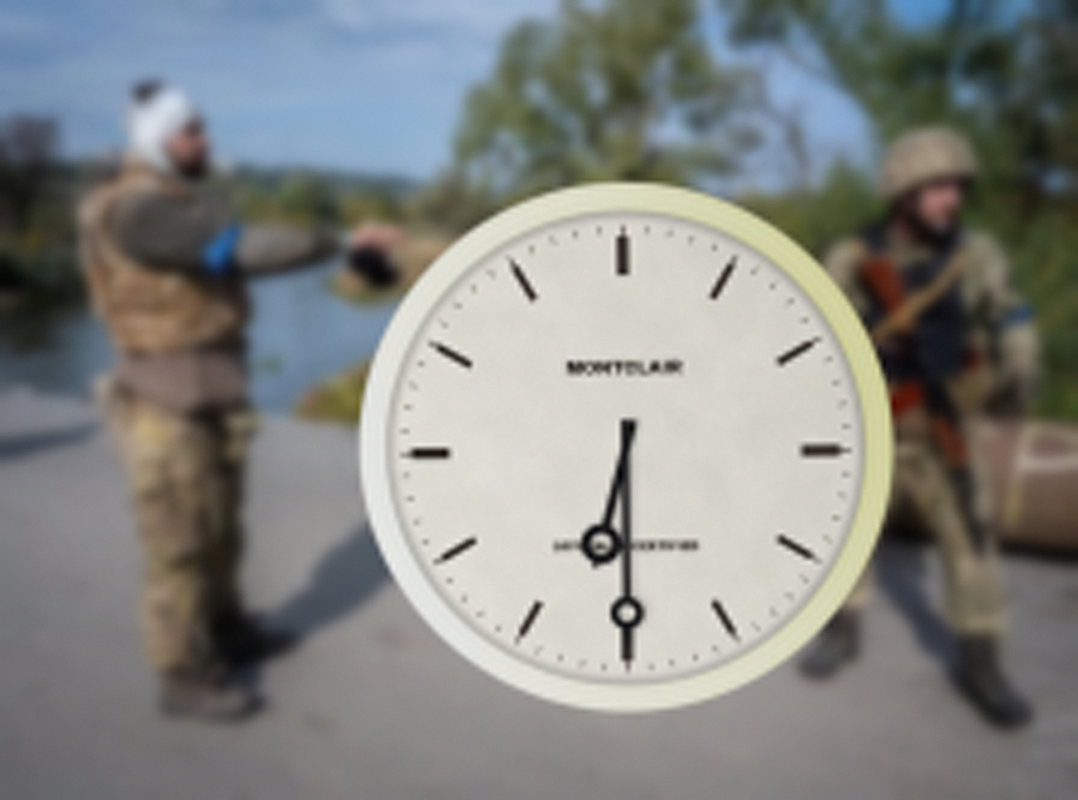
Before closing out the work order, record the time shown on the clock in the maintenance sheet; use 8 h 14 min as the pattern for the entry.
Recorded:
6 h 30 min
